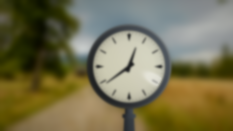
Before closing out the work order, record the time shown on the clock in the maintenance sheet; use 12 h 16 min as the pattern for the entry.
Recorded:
12 h 39 min
